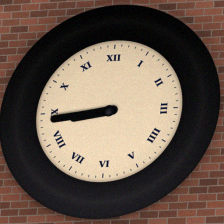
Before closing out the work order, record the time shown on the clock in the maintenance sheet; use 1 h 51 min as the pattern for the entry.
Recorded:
8 h 44 min
